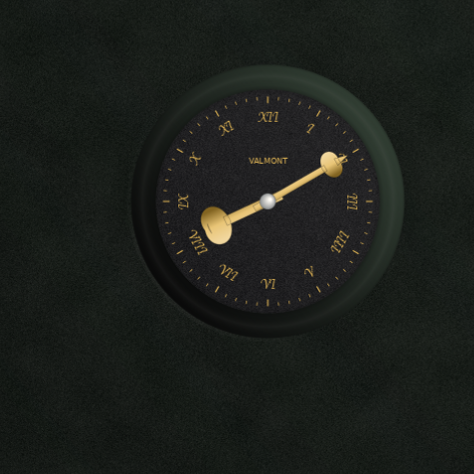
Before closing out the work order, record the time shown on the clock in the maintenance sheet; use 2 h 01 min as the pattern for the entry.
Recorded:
8 h 10 min
